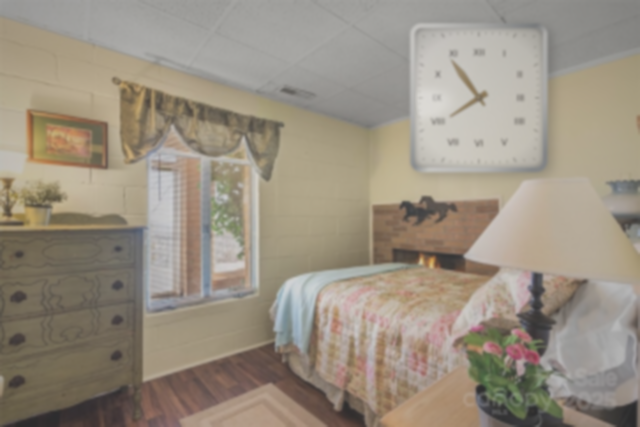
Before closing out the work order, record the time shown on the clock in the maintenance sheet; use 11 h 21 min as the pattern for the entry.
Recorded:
7 h 54 min
